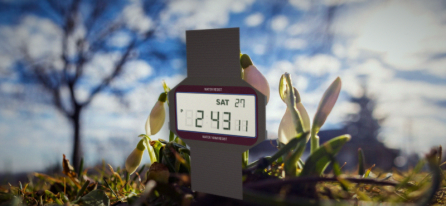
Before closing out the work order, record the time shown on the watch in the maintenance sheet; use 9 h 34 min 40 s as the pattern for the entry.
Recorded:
2 h 43 min 11 s
